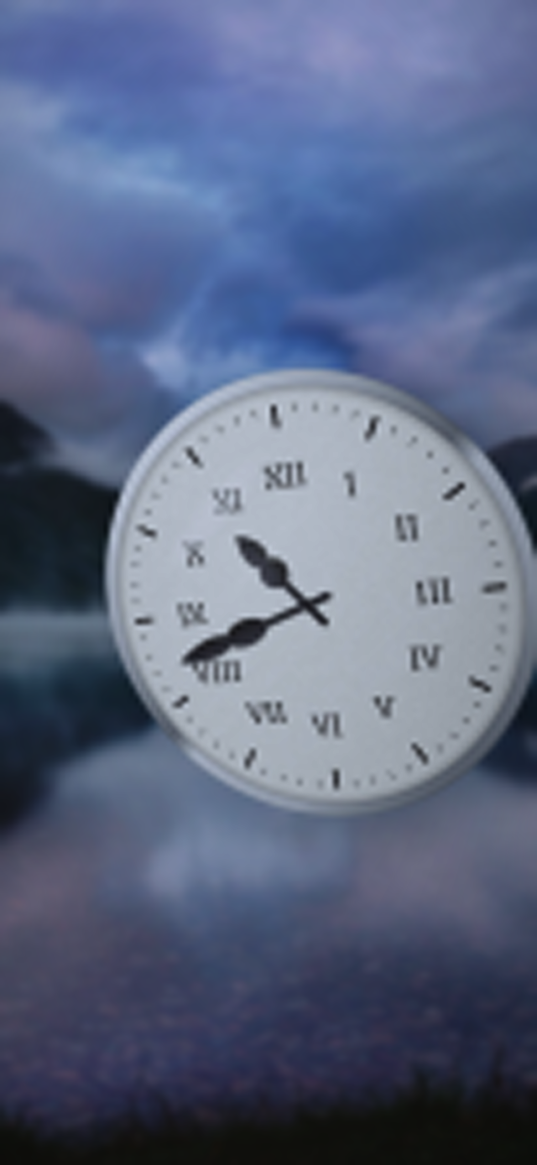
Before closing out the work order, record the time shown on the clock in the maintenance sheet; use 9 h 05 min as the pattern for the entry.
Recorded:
10 h 42 min
